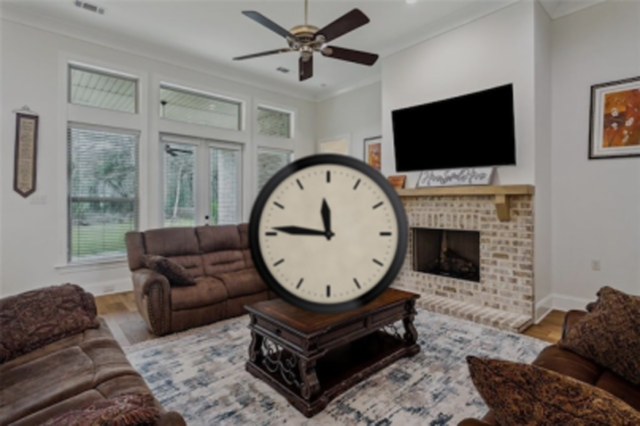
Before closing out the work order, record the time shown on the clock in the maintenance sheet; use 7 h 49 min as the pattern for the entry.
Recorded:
11 h 46 min
